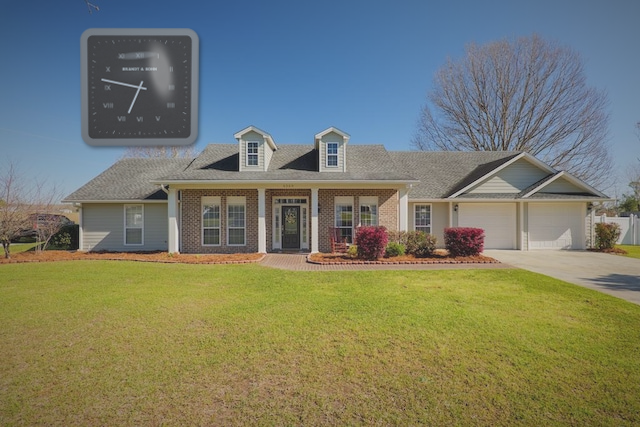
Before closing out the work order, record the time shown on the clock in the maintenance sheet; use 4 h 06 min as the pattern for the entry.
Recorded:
6 h 47 min
